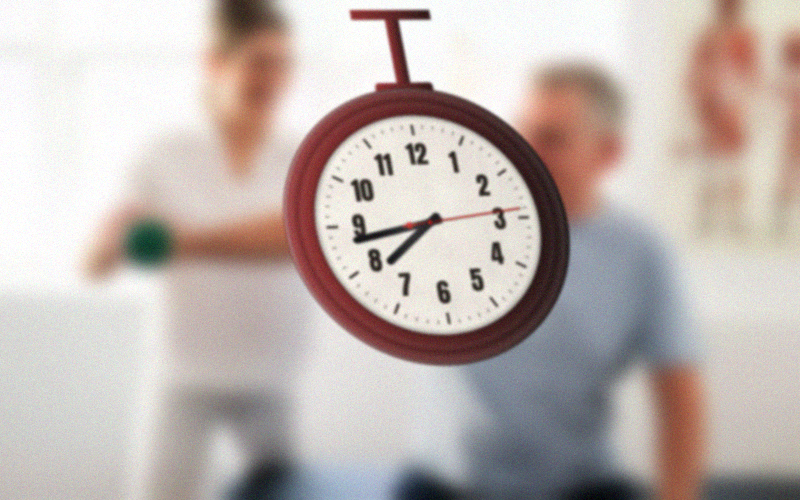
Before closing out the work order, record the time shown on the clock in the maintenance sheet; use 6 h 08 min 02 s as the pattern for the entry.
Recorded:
7 h 43 min 14 s
